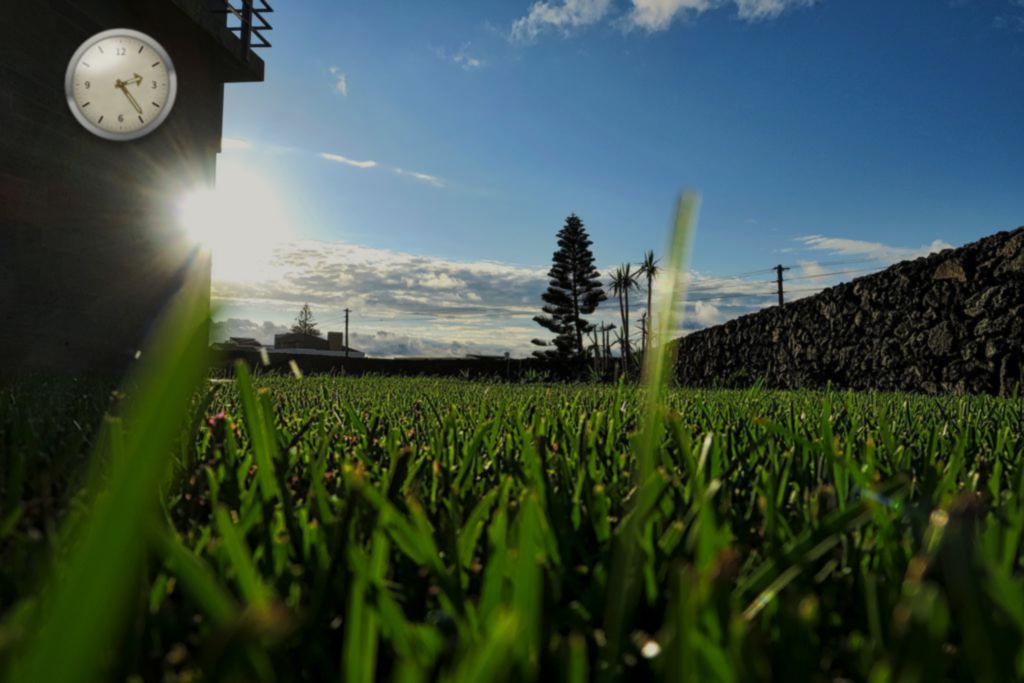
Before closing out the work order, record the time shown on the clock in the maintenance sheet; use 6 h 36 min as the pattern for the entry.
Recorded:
2 h 24 min
